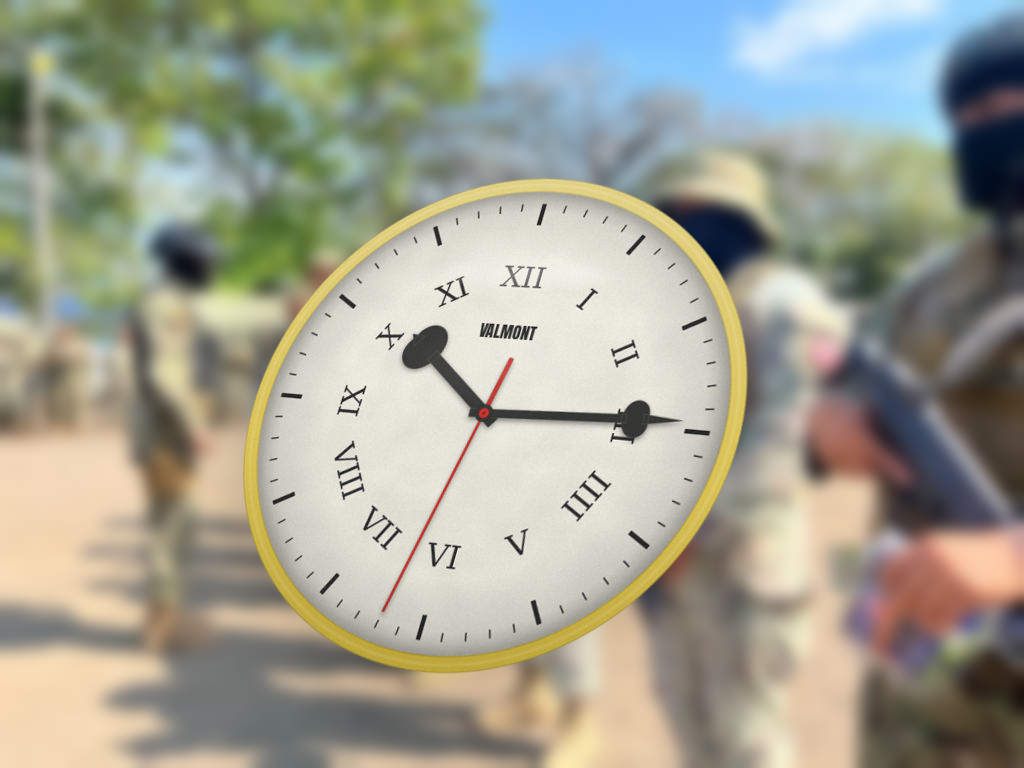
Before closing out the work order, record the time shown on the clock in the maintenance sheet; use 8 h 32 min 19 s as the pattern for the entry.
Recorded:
10 h 14 min 32 s
